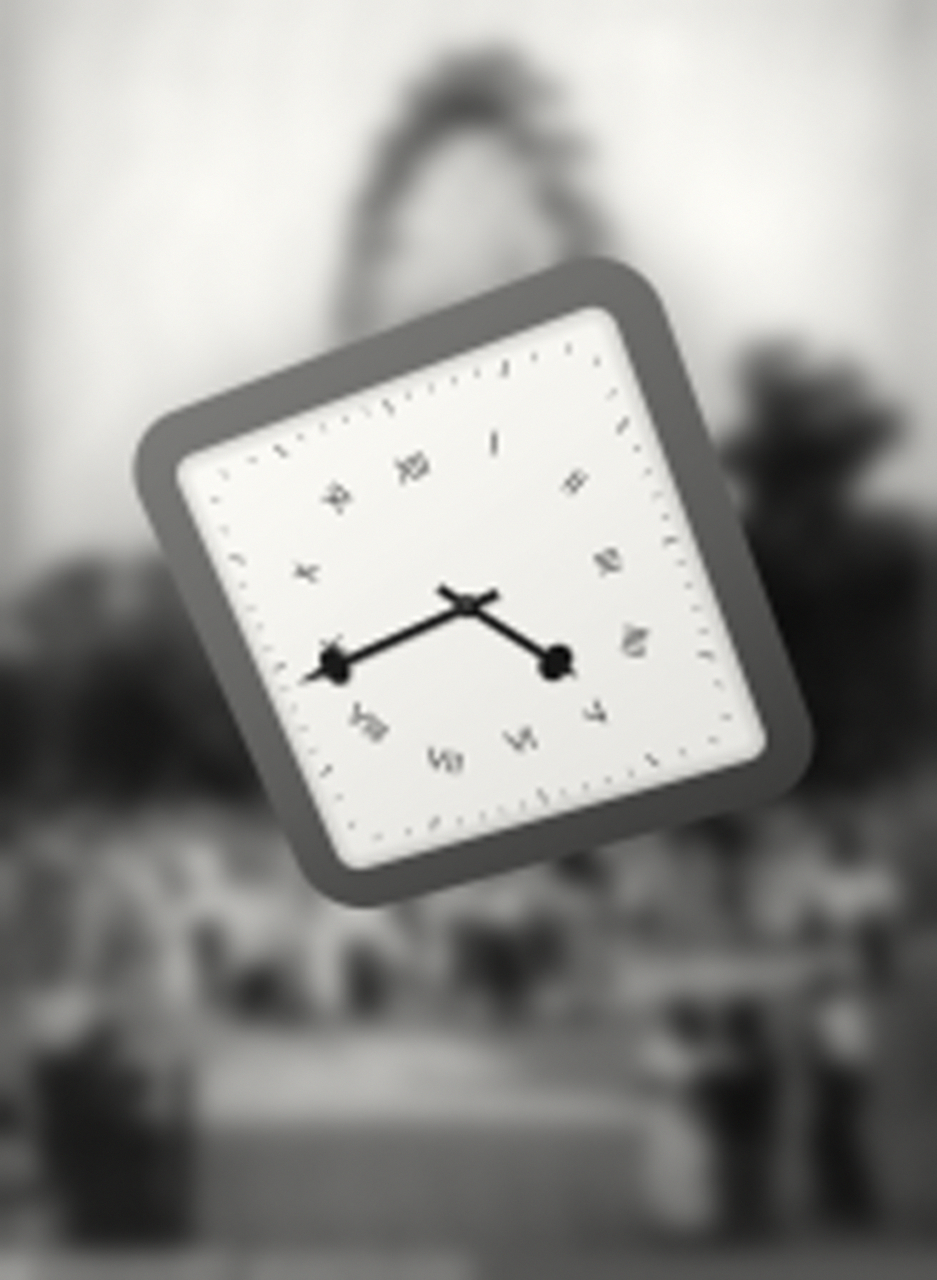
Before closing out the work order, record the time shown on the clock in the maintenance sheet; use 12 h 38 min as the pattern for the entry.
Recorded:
4 h 44 min
